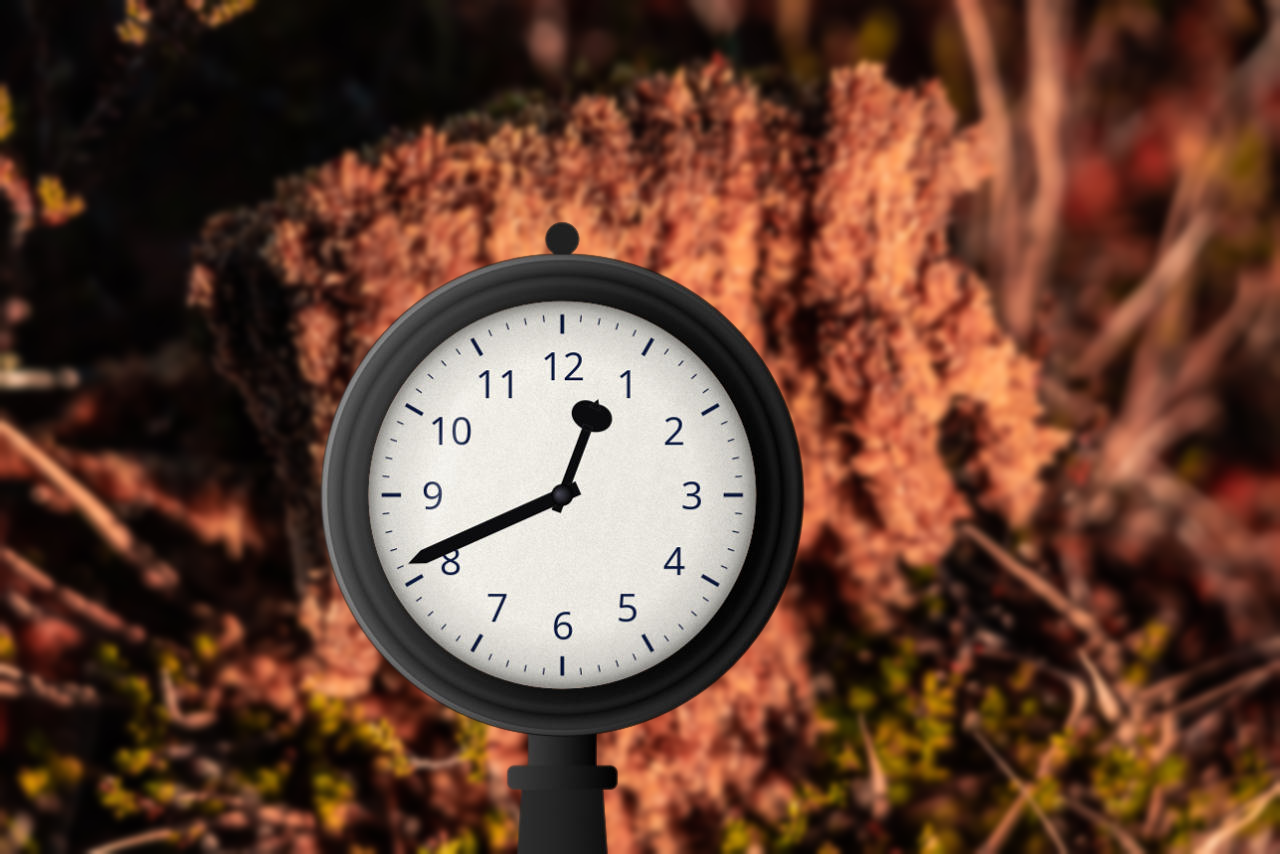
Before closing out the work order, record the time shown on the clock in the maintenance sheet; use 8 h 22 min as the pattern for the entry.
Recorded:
12 h 41 min
